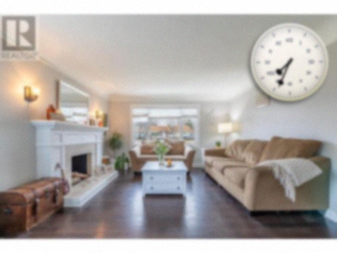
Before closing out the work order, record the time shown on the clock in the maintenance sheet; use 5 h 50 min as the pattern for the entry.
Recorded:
7 h 34 min
